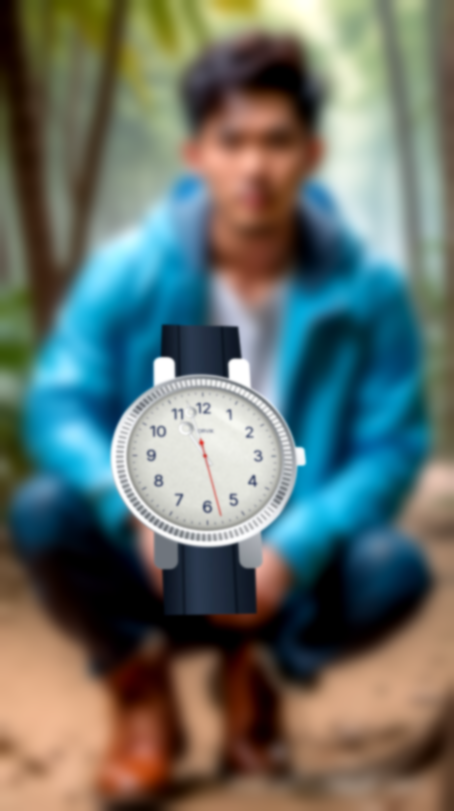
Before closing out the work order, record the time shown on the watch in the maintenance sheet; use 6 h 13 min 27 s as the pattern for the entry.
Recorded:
10 h 57 min 28 s
